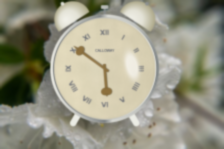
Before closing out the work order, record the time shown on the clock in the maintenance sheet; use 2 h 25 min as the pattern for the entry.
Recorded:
5 h 51 min
